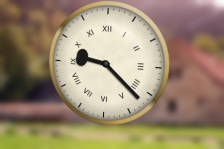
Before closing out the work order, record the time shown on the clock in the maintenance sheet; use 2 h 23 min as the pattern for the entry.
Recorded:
9 h 22 min
